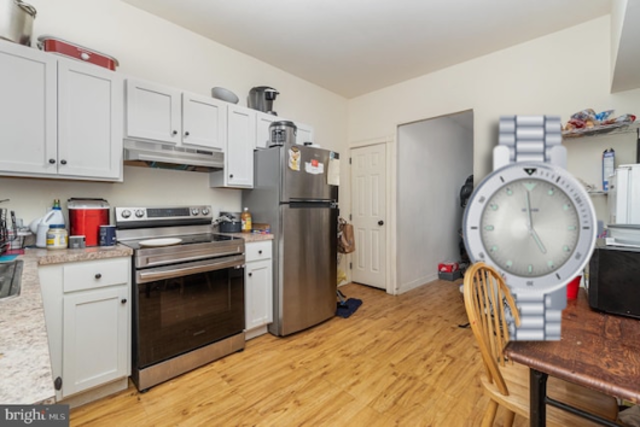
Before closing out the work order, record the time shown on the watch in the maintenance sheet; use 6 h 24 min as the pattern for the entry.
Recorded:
4 h 59 min
